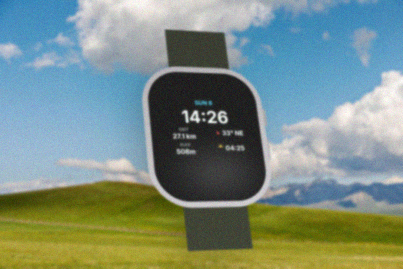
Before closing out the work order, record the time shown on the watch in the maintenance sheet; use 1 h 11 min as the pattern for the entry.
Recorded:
14 h 26 min
